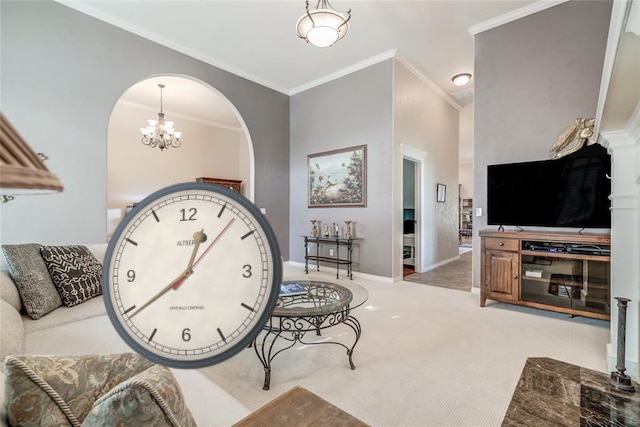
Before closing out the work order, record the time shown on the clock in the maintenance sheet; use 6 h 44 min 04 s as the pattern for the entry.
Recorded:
12 h 39 min 07 s
